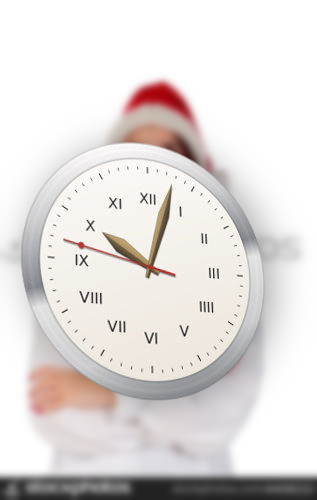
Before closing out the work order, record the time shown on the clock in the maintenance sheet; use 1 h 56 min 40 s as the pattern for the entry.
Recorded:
10 h 02 min 47 s
